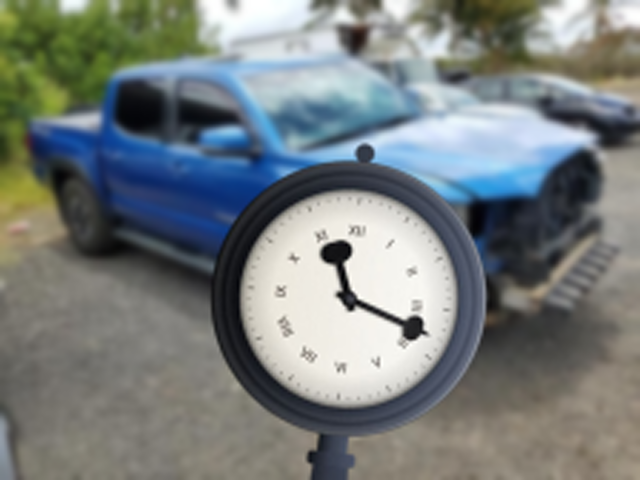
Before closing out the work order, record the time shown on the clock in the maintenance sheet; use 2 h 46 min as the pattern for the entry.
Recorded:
11 h 18 min
